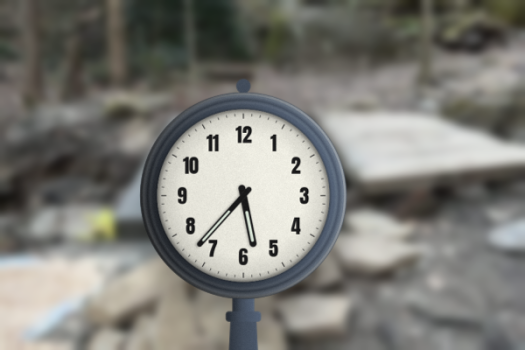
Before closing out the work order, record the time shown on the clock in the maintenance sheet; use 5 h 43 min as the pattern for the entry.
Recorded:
5 h 37 min
